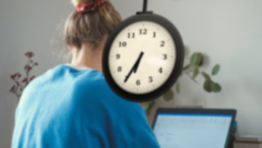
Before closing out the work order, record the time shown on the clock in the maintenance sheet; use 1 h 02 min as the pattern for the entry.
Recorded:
6 h 35 min
